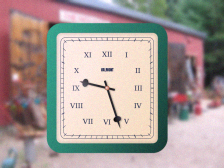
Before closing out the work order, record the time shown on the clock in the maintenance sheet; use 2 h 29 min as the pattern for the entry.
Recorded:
9 h 27 min
